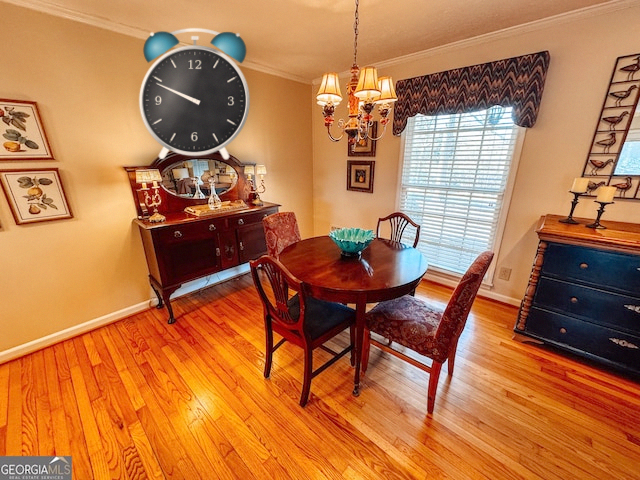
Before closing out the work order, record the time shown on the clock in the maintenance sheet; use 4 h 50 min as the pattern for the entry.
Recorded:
9 h 49 min
